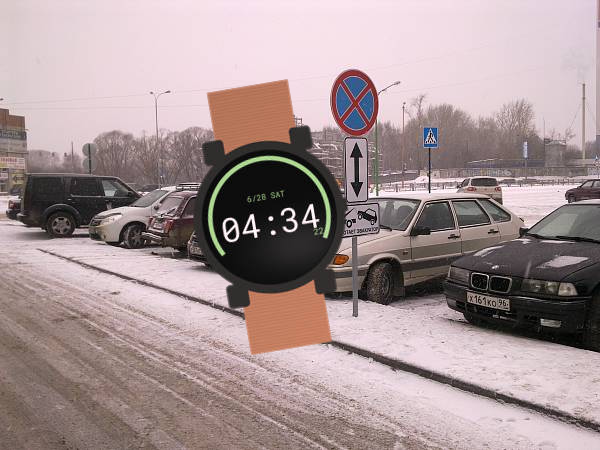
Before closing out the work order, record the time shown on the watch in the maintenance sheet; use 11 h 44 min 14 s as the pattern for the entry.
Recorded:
4 h 34 min 22 s
